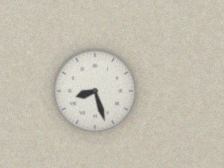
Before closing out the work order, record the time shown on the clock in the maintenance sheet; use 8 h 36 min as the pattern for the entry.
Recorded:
8 h 27 min
